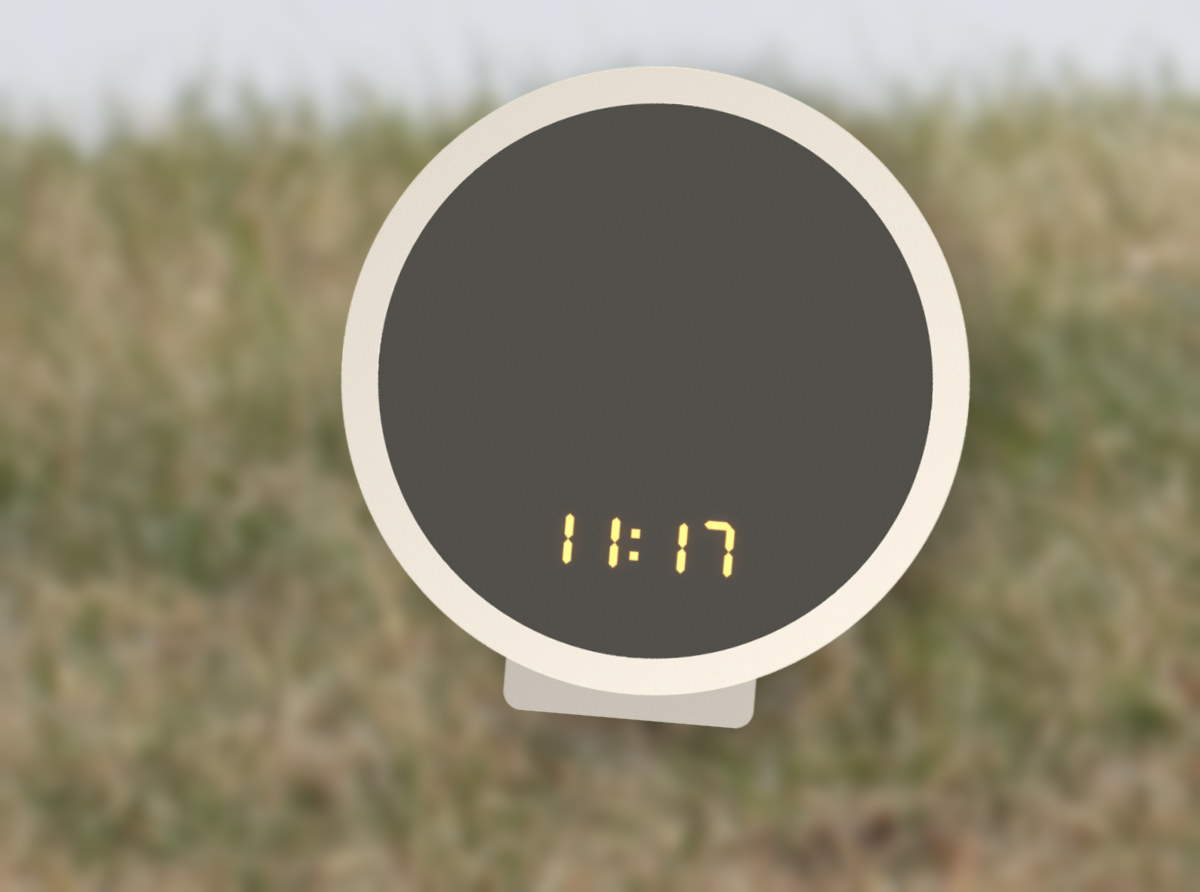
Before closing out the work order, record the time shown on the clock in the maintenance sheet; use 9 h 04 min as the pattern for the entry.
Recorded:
11 h 17 min
